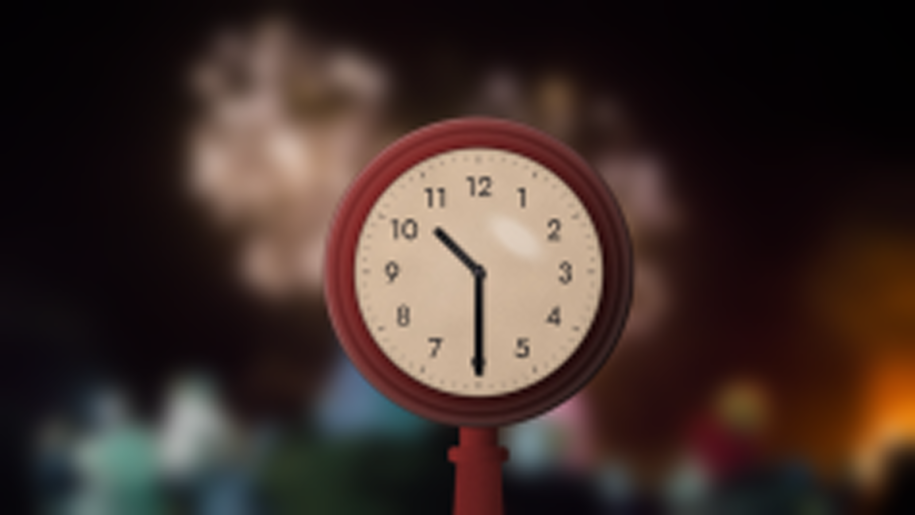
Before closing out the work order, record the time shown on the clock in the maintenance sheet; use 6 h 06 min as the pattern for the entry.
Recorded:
10 h 30 min
